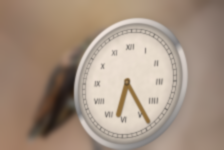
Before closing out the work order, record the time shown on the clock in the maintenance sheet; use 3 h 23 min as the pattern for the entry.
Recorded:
6 h 24 min
